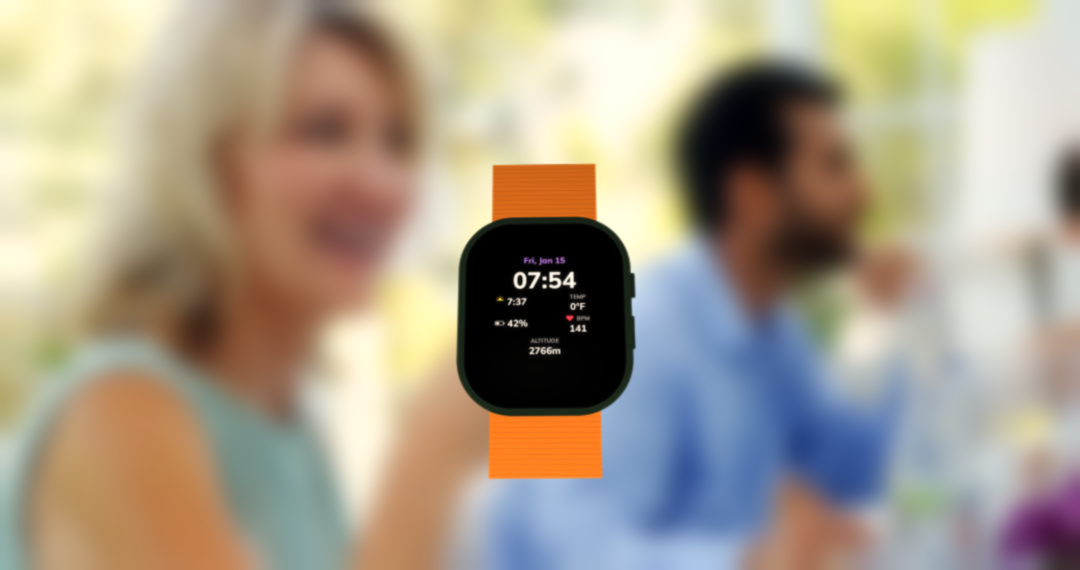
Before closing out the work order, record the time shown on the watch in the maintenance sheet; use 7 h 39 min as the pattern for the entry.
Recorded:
7 h 54 min
